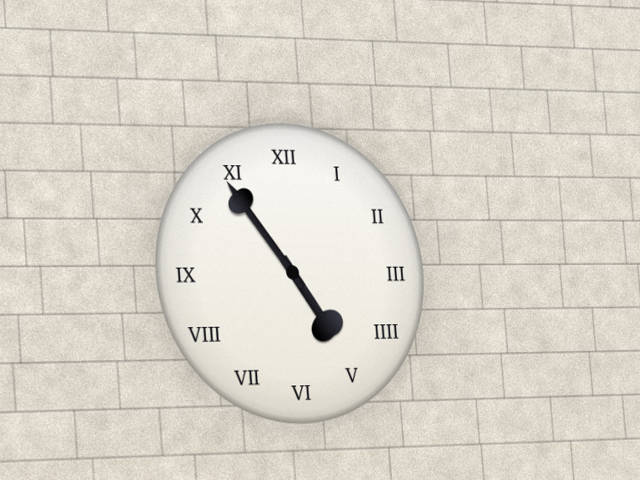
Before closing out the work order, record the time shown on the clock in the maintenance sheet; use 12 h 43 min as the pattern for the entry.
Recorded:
4 h 54 min
